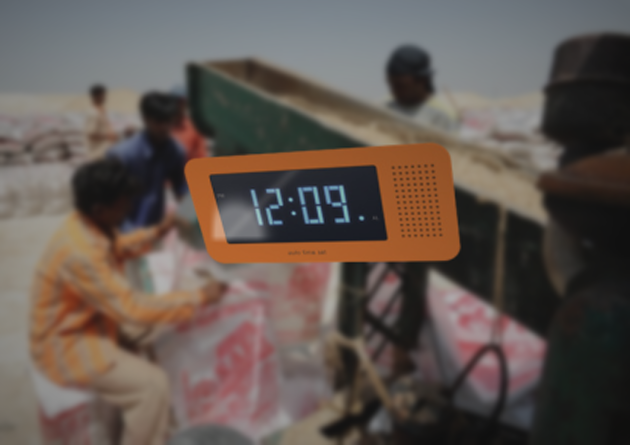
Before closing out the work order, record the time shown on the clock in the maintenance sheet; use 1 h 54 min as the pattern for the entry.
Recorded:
12 h 09 min
